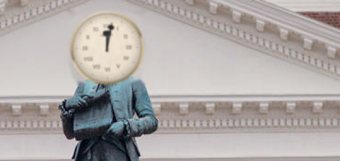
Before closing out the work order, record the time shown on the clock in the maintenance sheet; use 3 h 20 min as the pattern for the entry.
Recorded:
12 h 02 min
